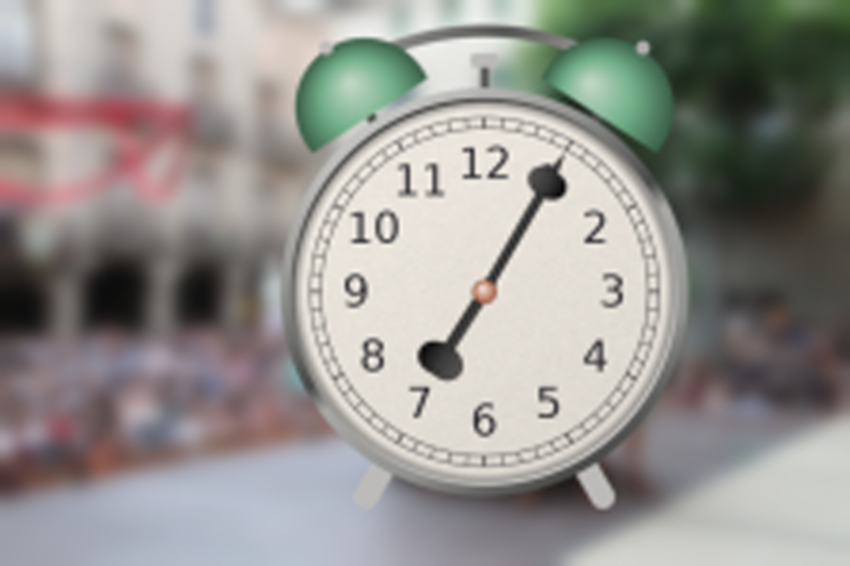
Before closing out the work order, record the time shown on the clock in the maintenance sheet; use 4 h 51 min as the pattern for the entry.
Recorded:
7 h 05 min
